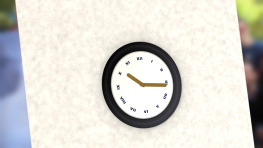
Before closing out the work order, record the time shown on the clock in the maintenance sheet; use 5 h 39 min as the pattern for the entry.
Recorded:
10 h 16 min
